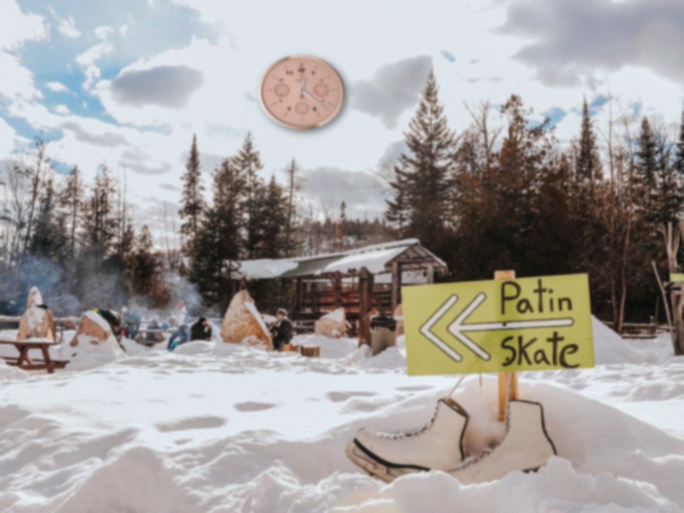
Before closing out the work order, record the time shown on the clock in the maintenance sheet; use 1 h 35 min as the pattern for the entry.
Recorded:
12 h 22 min
